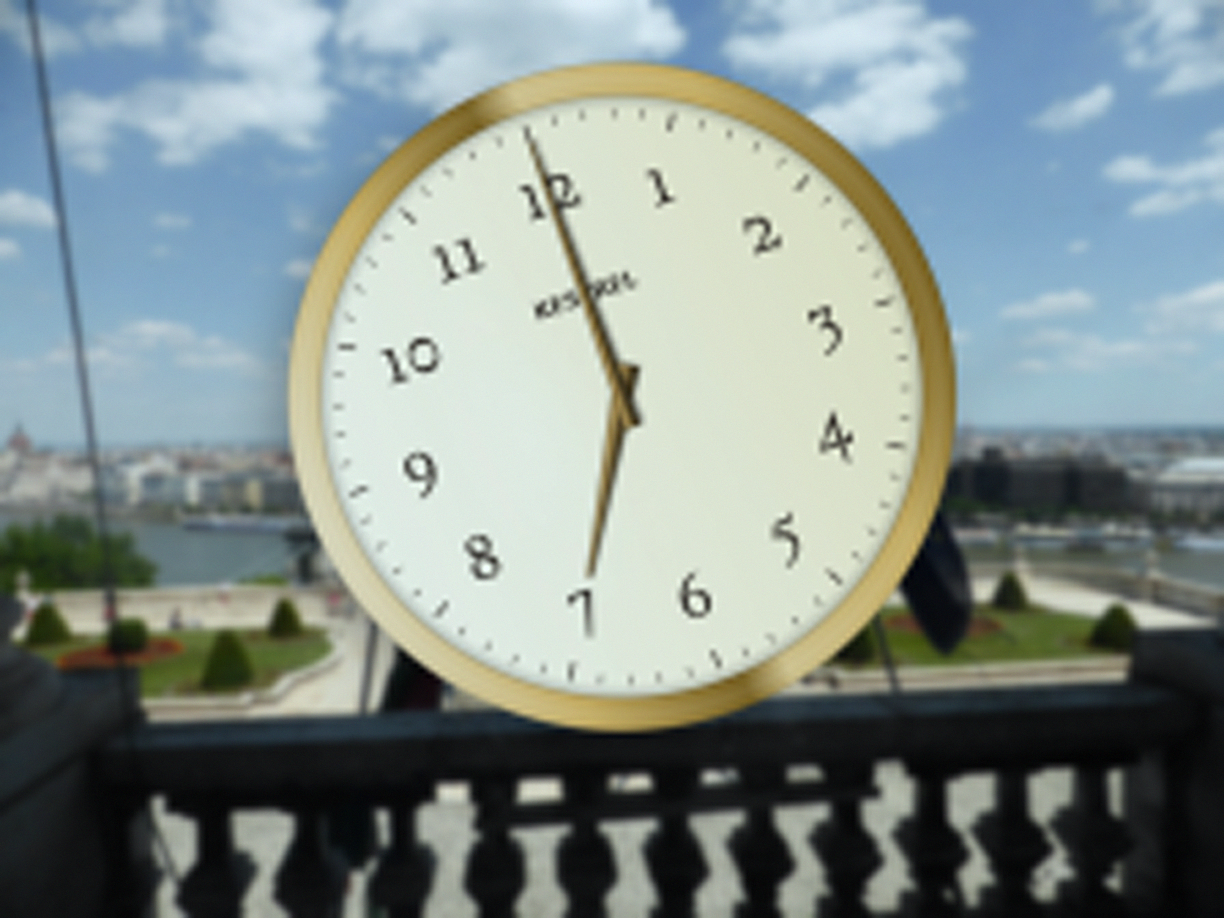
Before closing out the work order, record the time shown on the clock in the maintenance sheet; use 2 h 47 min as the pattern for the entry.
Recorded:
7 h 00 min
